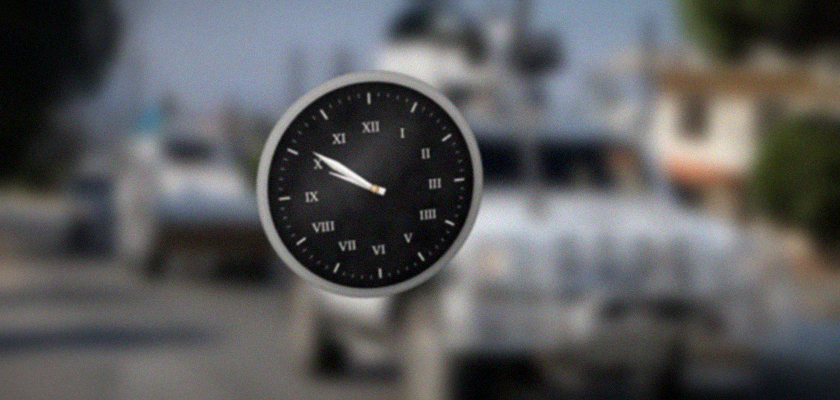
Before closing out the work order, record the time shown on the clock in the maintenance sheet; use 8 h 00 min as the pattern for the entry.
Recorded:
9 h 51 min
